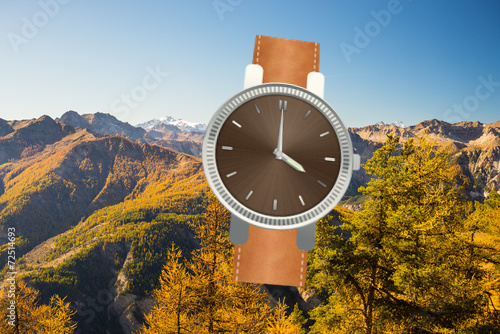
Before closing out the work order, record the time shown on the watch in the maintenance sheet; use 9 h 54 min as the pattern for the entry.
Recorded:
4 h 00 min
